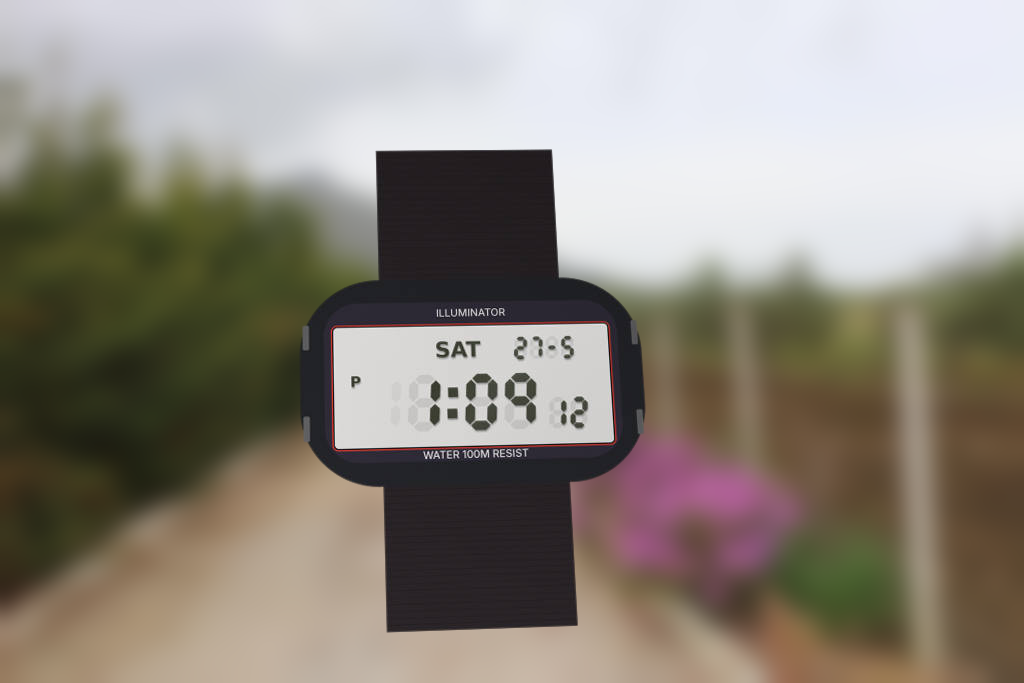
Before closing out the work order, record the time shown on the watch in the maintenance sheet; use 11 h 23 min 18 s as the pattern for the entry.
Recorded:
1 h 09 min 12 s
